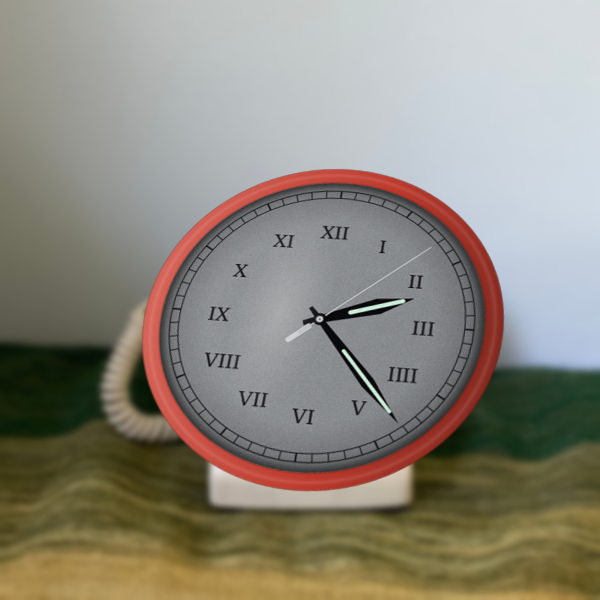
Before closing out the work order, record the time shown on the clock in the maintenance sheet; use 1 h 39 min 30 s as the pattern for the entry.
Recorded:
2 h 23 min 08 s
